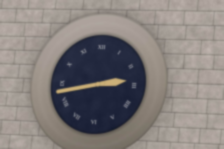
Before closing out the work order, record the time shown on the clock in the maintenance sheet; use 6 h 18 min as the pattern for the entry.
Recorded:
2 h 43 min
